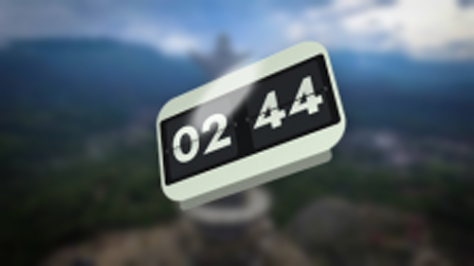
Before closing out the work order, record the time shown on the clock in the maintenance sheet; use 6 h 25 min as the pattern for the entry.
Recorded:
2 h 44 min
